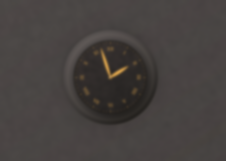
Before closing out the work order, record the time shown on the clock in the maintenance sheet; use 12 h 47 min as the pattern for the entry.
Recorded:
1 h 57 min
